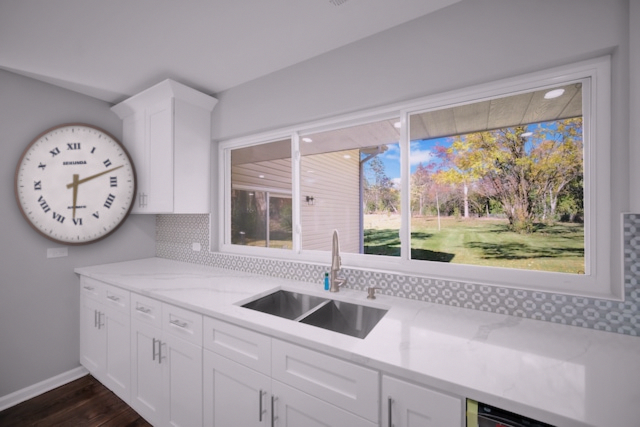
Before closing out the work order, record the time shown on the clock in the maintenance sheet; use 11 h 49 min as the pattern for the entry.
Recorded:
6 h 12 min
